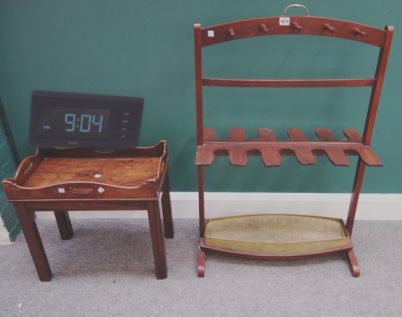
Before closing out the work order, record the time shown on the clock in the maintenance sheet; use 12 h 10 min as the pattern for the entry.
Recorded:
9 h 04 min
